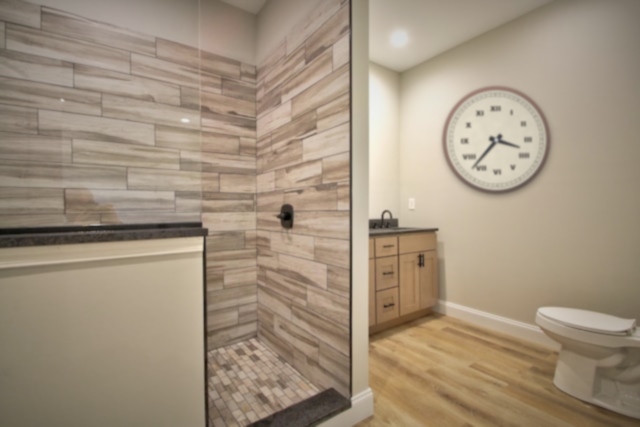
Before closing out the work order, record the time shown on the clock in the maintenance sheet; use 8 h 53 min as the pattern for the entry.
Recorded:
3 h 37 min
